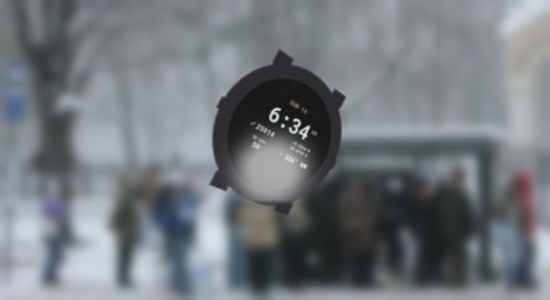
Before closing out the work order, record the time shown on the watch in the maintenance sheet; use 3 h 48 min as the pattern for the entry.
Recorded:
6 h 34 min
